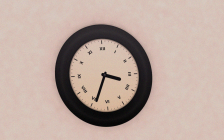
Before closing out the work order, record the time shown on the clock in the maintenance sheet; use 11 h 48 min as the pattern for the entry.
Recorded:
3 h 34 min
